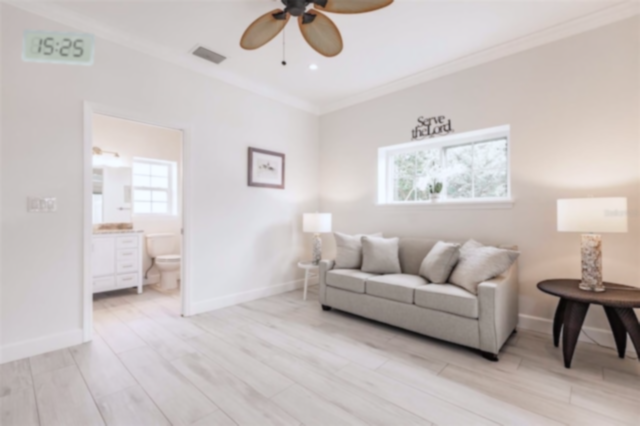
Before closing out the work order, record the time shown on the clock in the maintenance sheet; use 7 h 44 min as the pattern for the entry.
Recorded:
15 h 25 min
